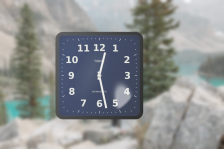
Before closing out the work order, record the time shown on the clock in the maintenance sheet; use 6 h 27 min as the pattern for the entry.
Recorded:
12 h 28 min
